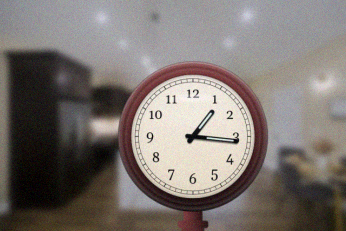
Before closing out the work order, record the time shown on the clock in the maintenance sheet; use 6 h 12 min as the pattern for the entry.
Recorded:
1 h 16 min
